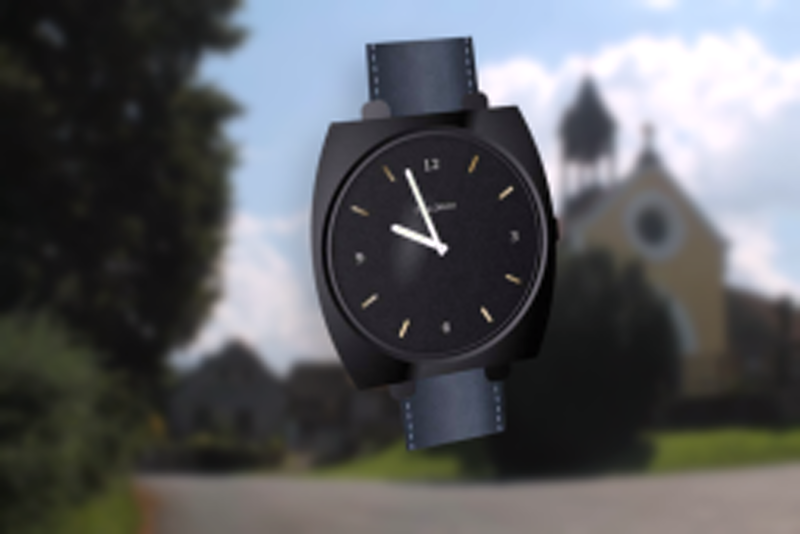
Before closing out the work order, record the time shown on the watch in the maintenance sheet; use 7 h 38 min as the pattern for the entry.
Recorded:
9 h 57 min
